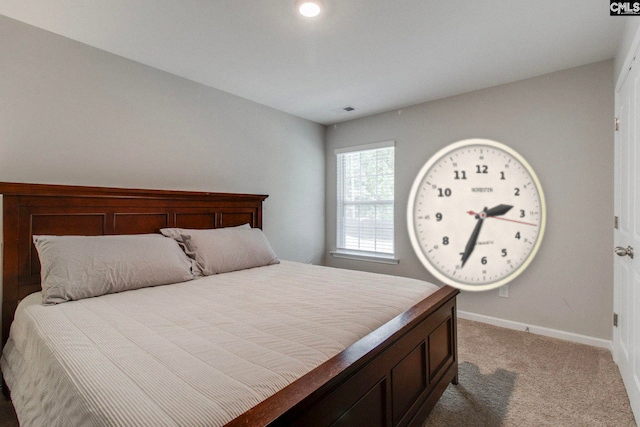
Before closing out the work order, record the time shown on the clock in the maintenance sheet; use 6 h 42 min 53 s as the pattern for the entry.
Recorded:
2 h 34 min 17 s
